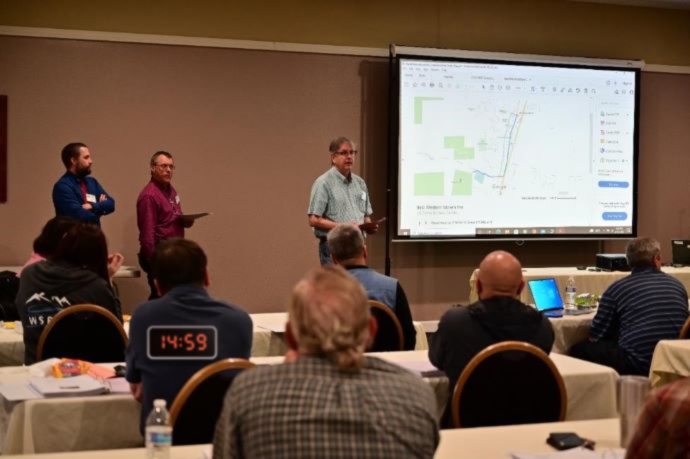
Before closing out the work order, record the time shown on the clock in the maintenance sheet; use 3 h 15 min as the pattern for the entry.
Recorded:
14 h 59 min
